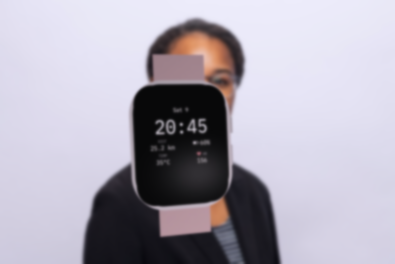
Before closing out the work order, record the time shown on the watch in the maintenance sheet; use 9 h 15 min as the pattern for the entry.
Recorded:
20 h 45 min
